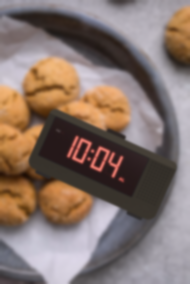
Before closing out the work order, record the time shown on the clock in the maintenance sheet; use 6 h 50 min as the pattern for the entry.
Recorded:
10 h 04 min
